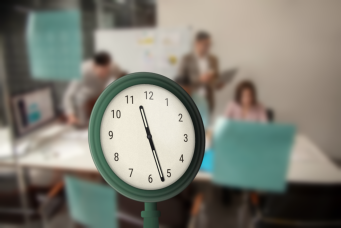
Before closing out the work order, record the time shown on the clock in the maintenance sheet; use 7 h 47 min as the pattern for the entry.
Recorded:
11 h 27 min
